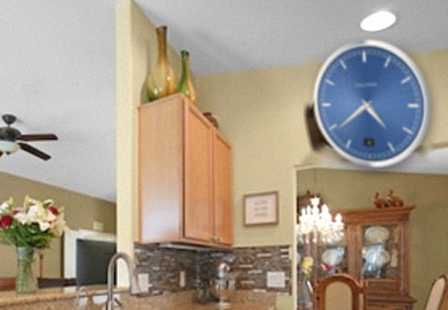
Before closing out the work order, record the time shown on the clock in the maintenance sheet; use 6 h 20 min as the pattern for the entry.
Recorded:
4 h 39 min
